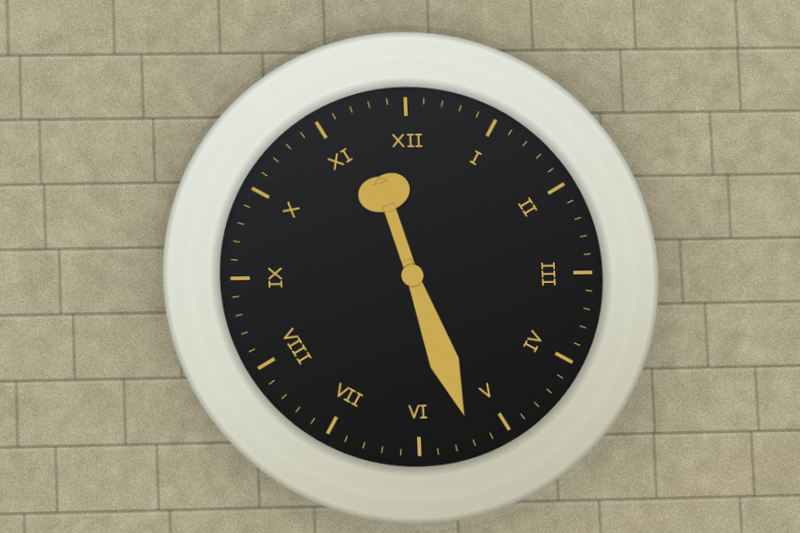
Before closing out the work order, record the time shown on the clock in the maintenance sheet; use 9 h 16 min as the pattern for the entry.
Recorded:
11 h 27 min
